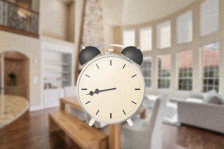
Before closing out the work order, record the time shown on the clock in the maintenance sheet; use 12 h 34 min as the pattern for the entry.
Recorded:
8 h 43 min
